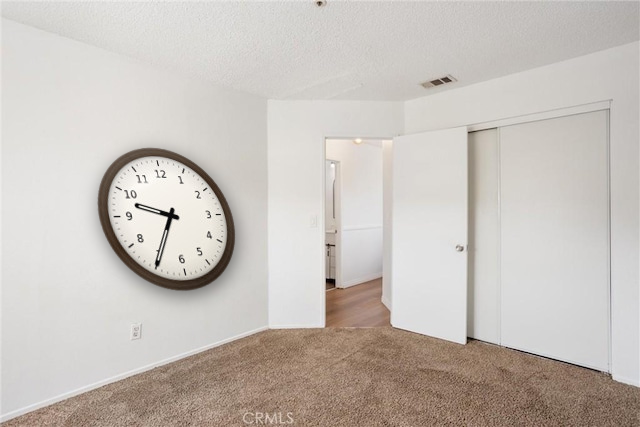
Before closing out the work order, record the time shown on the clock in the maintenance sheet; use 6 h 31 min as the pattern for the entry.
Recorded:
9 h 35 min
